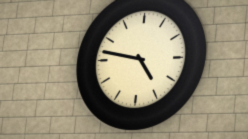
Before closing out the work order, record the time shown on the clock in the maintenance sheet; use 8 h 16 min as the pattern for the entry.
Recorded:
4 h 47 min
